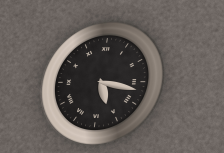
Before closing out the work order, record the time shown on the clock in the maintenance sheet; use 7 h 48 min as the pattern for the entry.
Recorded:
5 h 17 min
